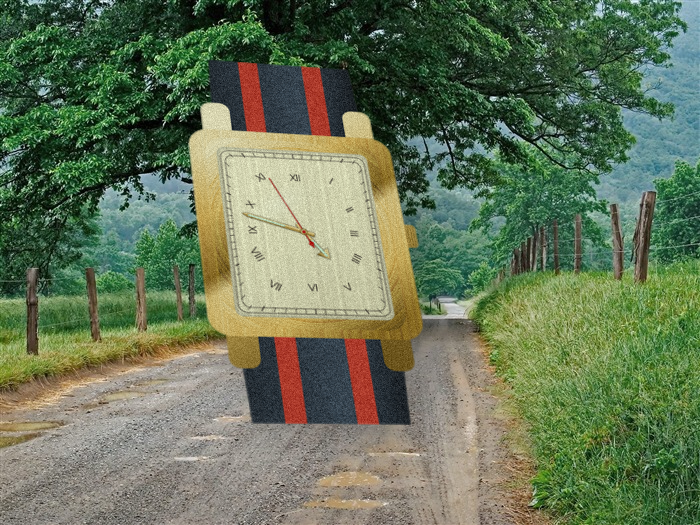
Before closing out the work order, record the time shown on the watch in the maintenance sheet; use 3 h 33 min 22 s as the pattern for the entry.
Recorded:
4 h 47 min 56 s
